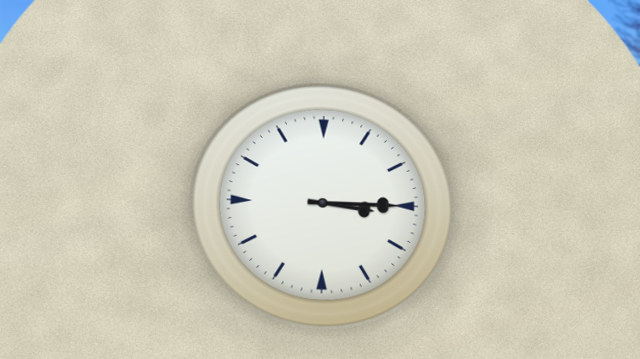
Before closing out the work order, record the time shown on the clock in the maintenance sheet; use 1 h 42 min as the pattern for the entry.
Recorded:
3 h 15 min
